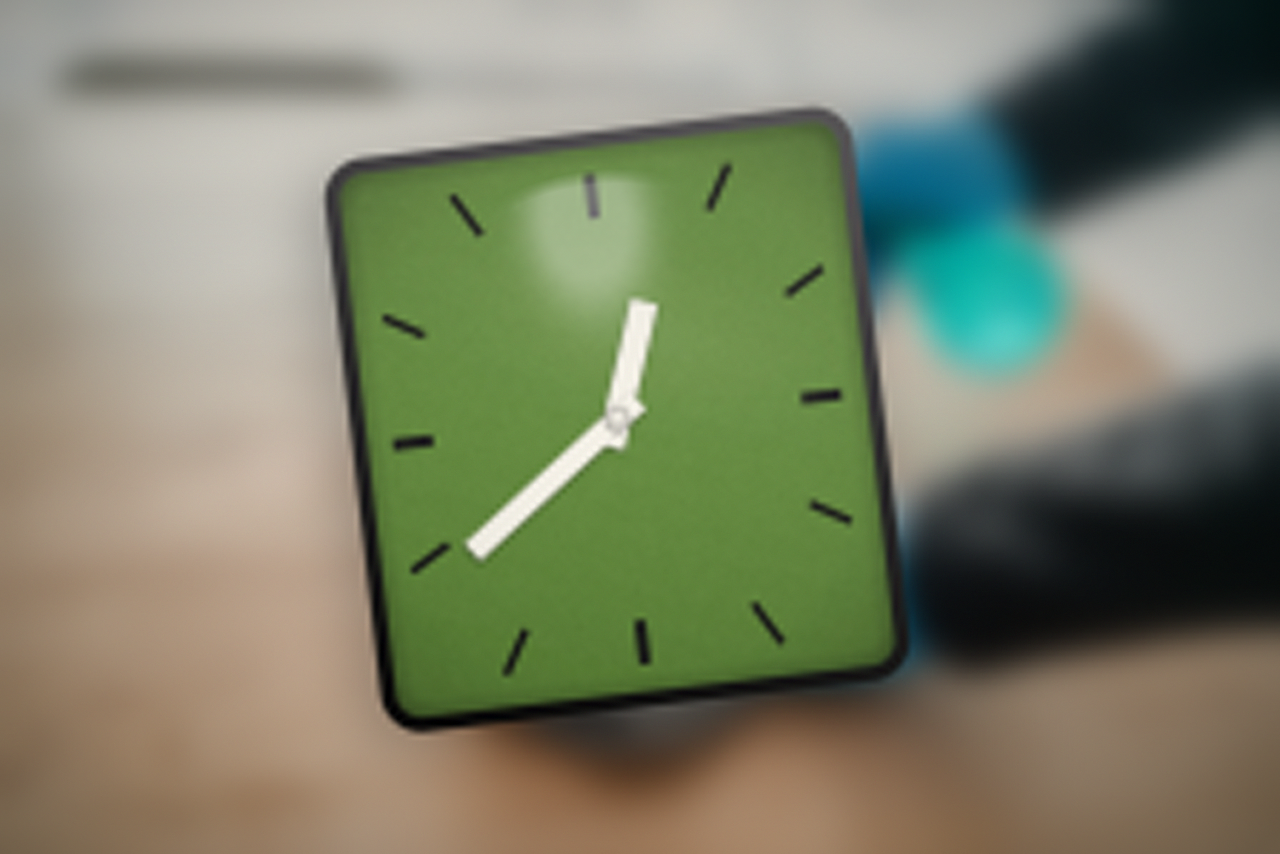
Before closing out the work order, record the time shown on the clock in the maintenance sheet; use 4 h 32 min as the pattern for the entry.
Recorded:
12 h 39 min
